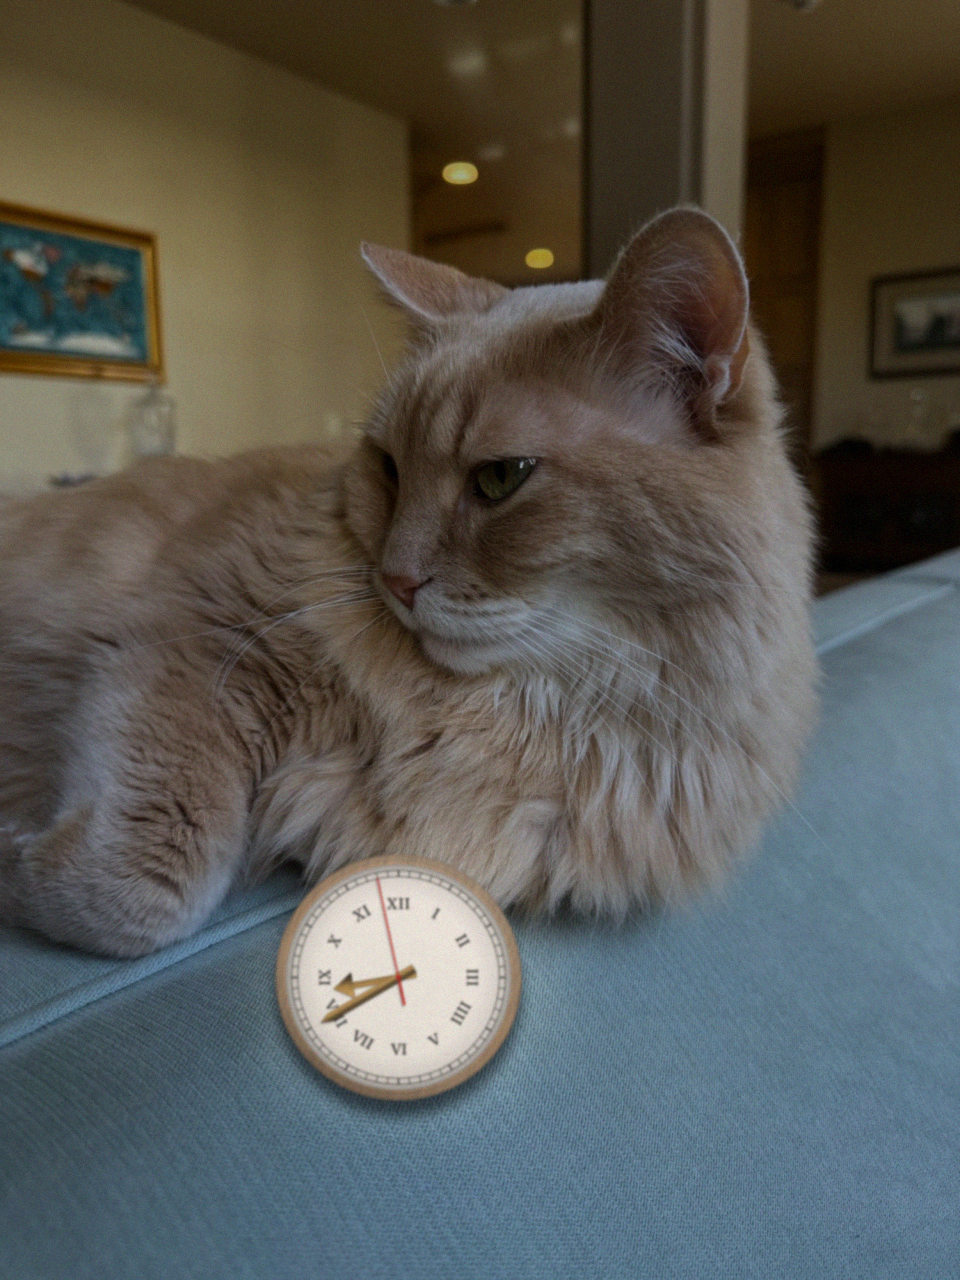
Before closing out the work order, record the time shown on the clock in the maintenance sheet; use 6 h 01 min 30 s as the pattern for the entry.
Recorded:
8 h 39 min 58 s
